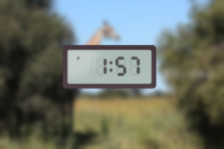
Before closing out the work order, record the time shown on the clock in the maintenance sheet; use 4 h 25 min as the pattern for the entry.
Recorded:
1 h 57 min
